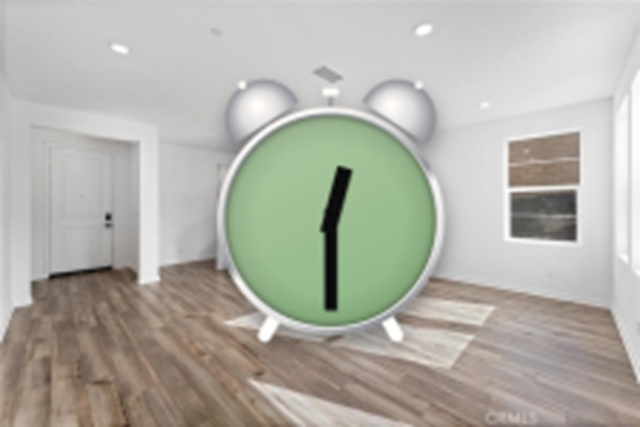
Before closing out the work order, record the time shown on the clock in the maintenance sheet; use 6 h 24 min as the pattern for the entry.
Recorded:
12 h 30 min
